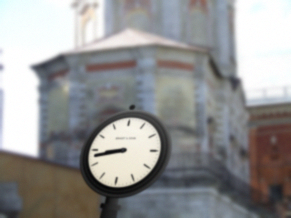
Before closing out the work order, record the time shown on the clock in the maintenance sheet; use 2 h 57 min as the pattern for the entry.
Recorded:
8 h 43 min
